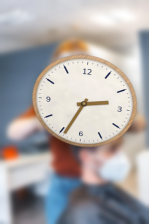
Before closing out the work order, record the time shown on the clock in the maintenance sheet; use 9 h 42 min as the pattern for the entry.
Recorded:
2 h 34 min
